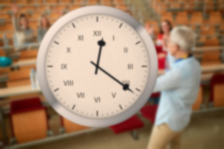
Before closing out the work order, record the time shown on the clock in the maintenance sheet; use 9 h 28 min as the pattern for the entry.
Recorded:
12 h 21 min
